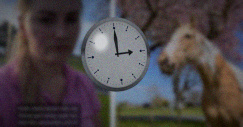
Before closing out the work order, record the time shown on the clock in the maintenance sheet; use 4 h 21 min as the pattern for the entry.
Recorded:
3 h 00 min
